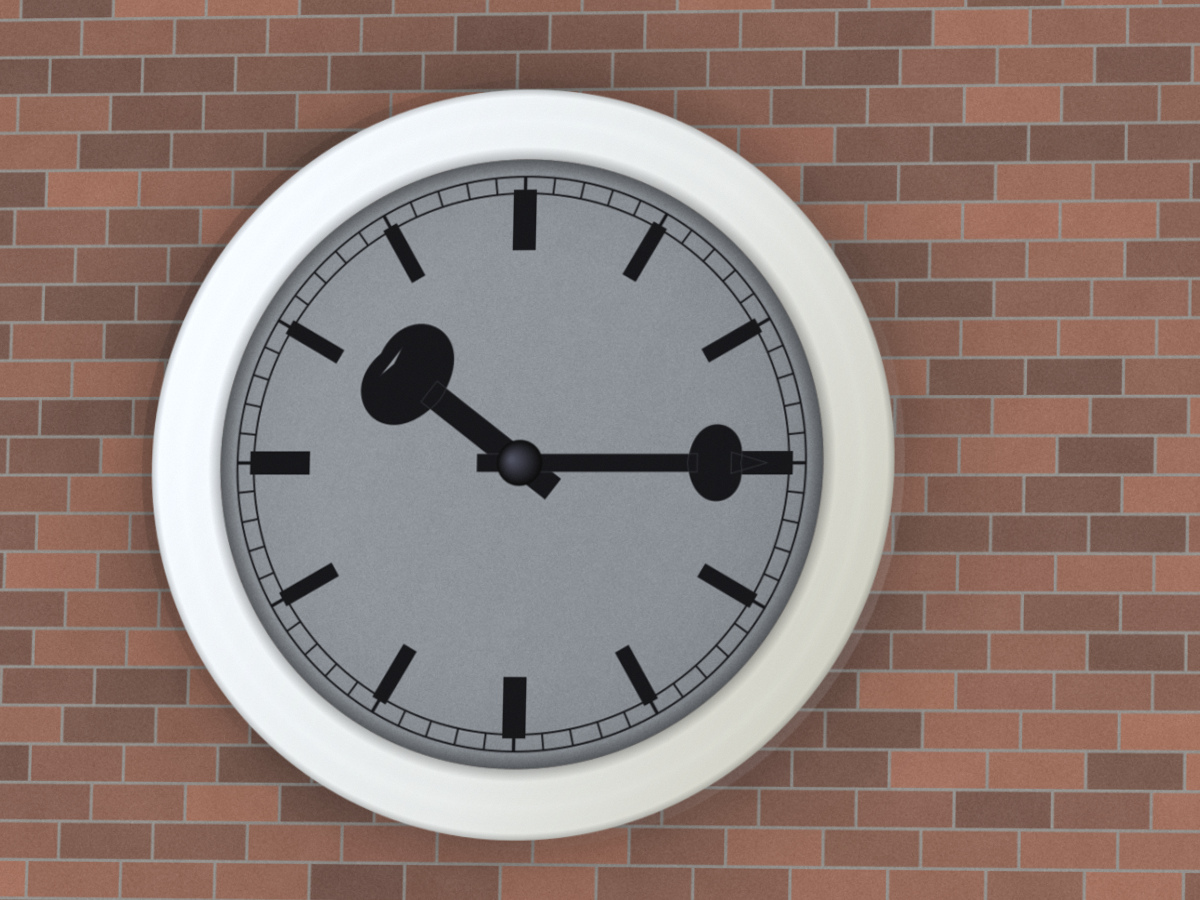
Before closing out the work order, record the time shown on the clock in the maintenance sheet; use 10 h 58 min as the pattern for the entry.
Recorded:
10 h 15 min
